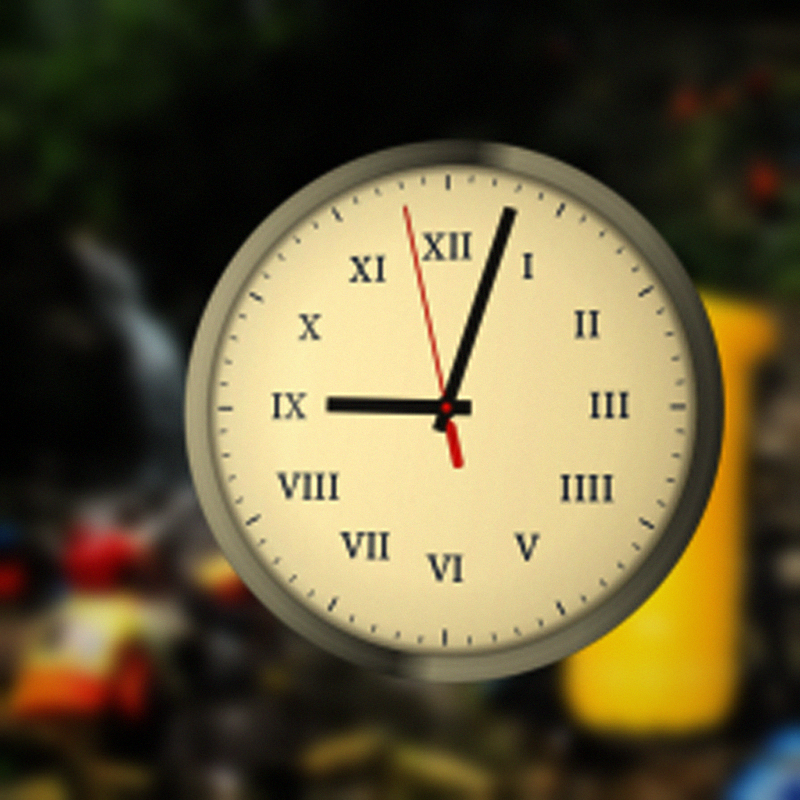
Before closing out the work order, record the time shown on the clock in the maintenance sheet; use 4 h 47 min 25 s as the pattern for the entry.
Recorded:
9 h 02 min 58 s
